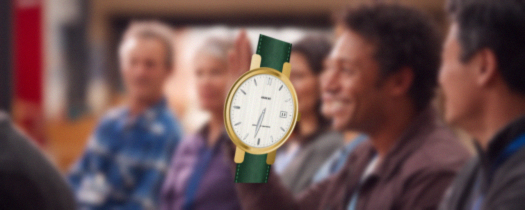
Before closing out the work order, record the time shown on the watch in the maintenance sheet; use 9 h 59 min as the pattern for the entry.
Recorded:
6 h 32 min
